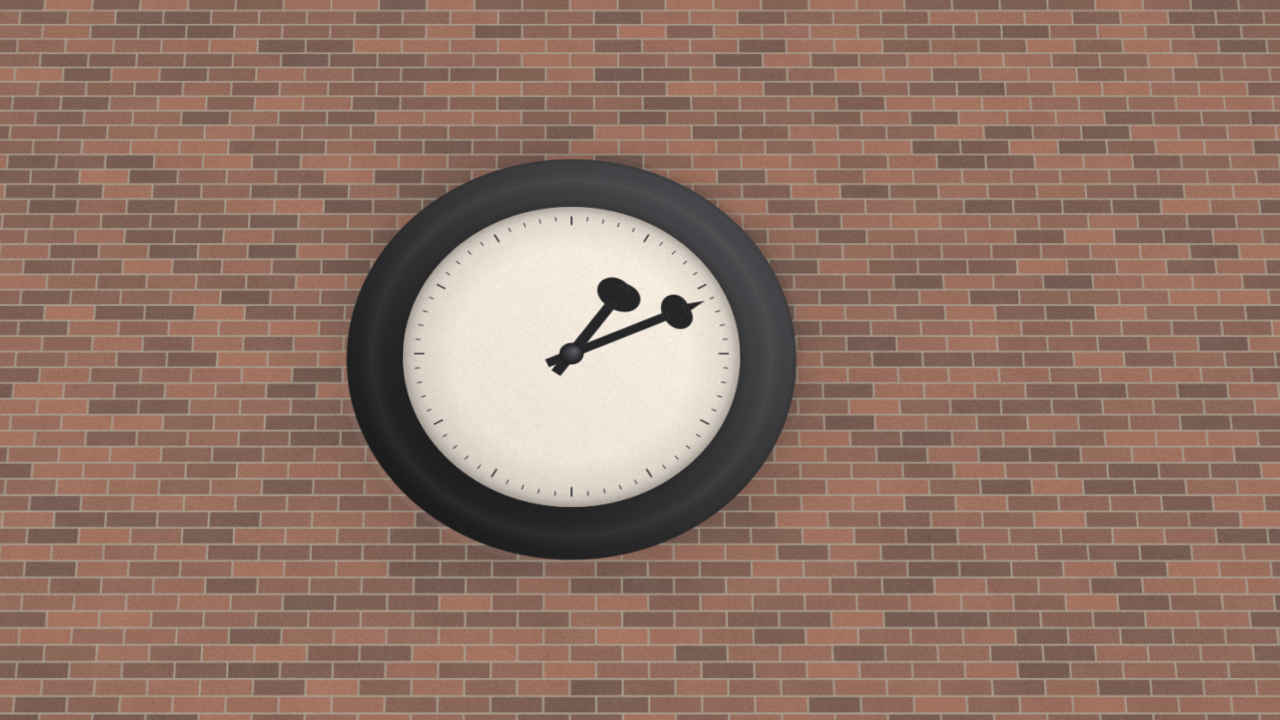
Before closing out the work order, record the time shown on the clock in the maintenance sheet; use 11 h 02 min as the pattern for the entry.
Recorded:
1 h 11 min
